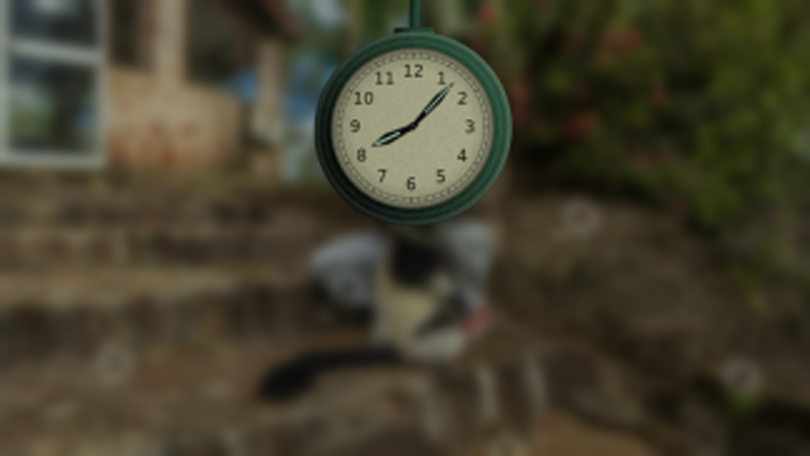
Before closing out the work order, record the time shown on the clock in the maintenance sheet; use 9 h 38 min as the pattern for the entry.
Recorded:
8 h 07 min
